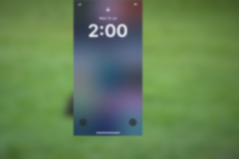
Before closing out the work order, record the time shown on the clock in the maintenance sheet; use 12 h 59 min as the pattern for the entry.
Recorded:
2 h 00 min
